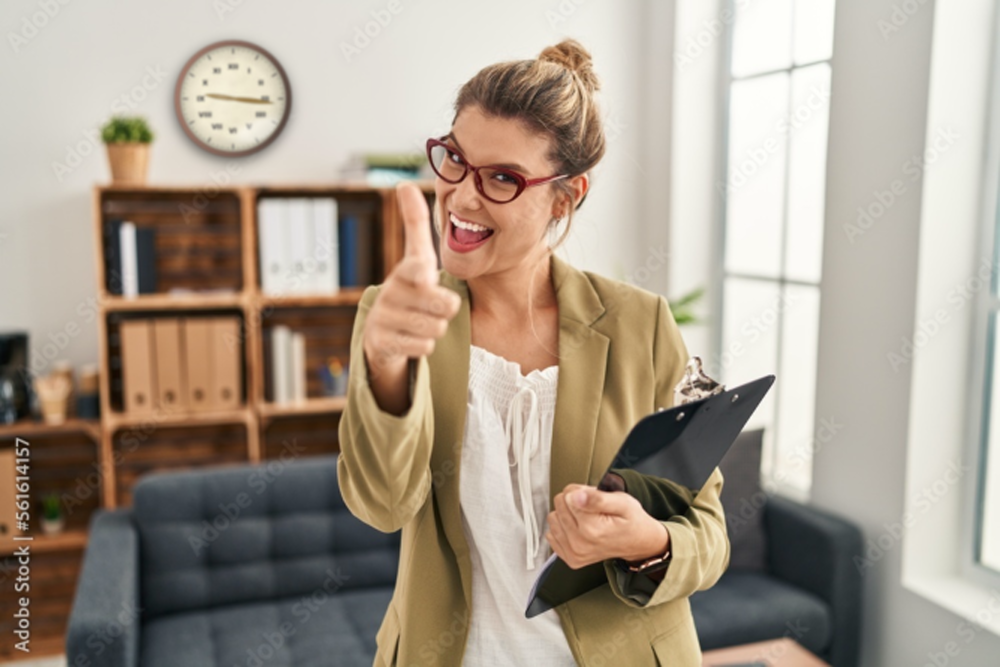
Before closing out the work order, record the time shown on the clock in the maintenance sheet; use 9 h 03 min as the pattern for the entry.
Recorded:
9 h 16 min
